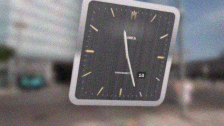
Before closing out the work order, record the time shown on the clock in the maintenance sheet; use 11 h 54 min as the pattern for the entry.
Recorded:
11 h 26 min
